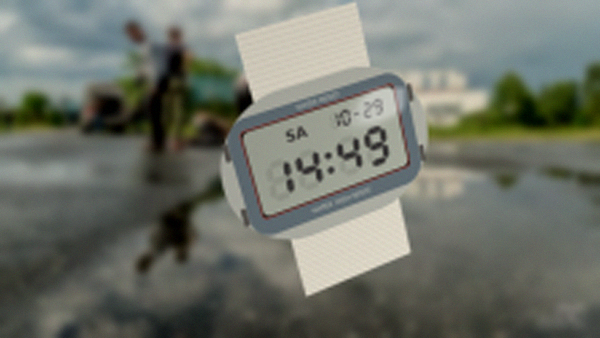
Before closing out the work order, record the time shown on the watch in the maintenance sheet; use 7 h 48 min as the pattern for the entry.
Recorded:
14 h 49 min
